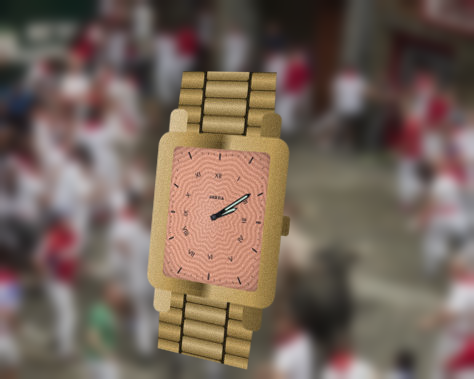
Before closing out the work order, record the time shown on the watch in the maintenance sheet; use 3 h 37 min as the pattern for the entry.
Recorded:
2 h 09 min
